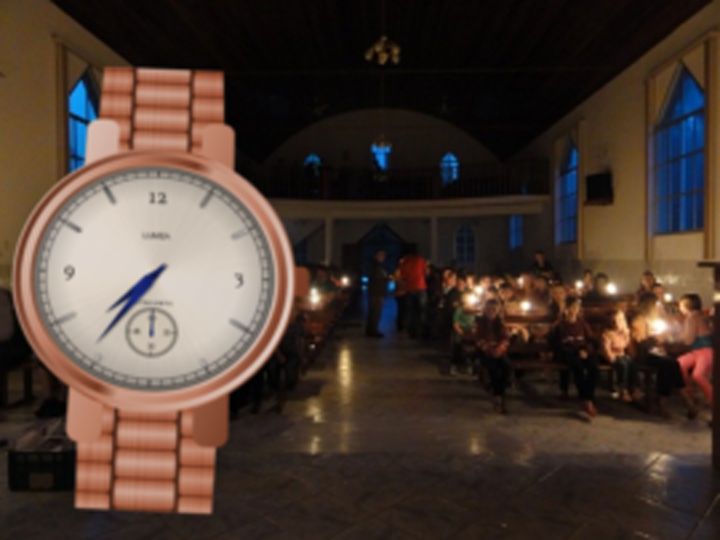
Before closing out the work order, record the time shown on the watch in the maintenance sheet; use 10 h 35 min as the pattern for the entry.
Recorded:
7 h 36 min
